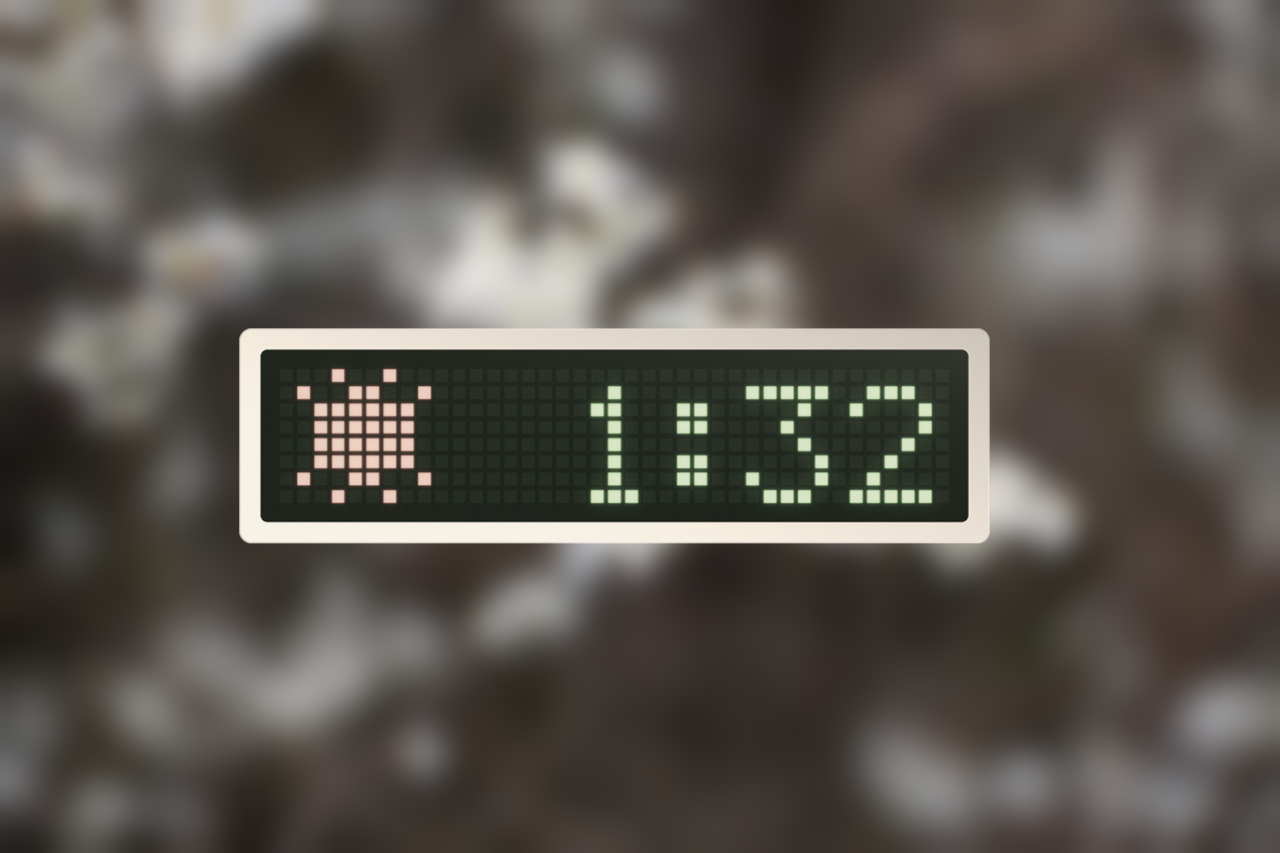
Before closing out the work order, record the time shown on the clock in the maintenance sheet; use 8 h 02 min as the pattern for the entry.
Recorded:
1 h 32 min
